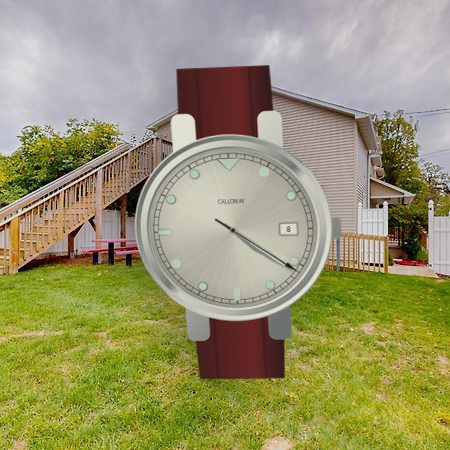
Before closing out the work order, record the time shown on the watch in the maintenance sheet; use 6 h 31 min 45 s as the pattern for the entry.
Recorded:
4 h 21 min 21 s
